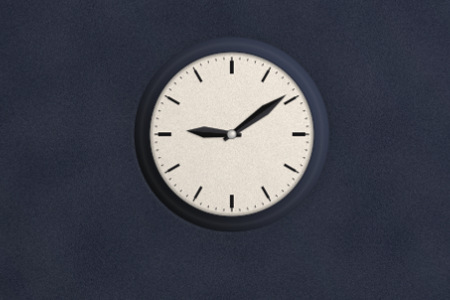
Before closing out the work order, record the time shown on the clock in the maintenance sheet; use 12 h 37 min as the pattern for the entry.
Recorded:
9 h 09 min
